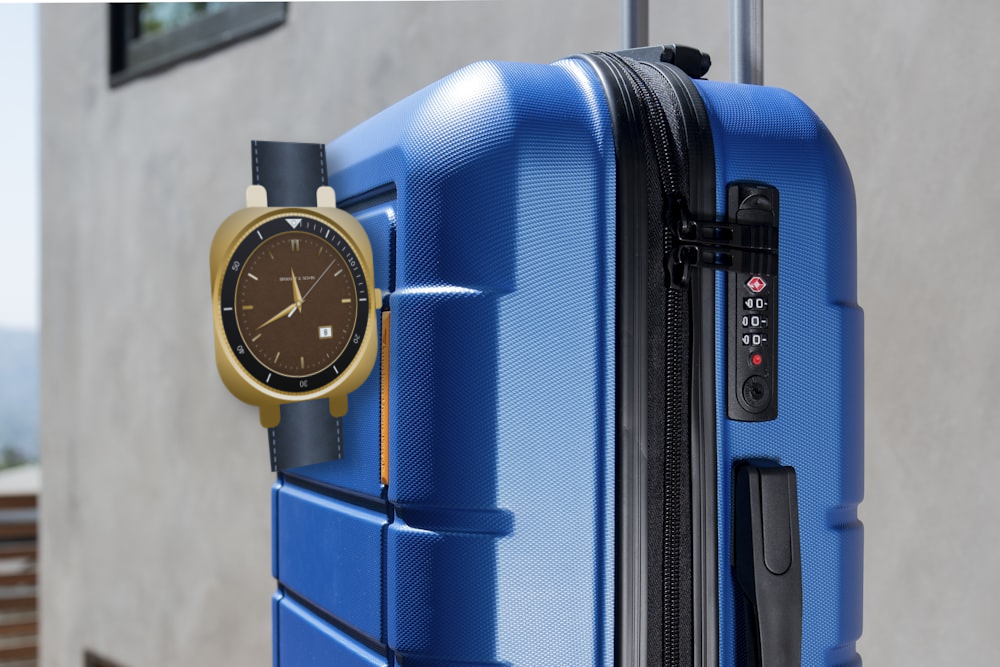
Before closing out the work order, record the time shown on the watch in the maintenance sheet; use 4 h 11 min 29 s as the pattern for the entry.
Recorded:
11 h 41 min 08 s
